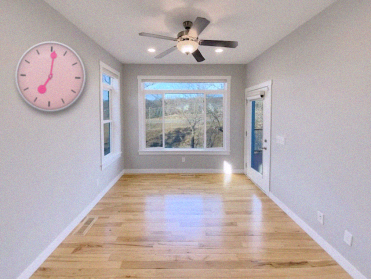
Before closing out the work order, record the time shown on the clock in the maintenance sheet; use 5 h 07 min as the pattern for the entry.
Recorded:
7 h 01 min
